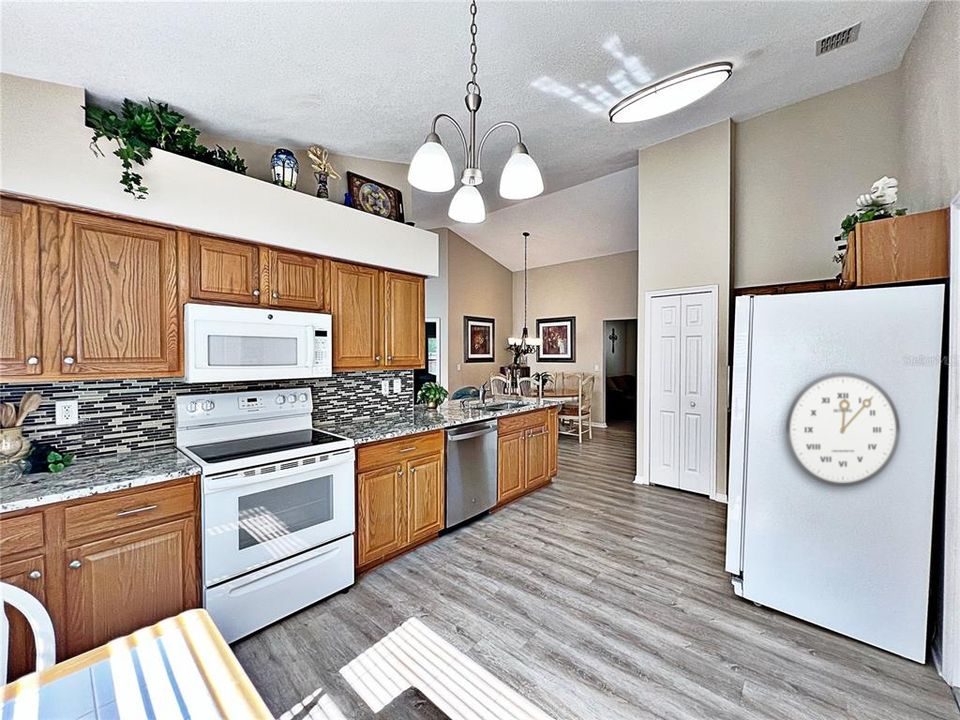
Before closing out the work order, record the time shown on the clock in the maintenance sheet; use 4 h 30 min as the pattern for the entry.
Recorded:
12 h 07 min
